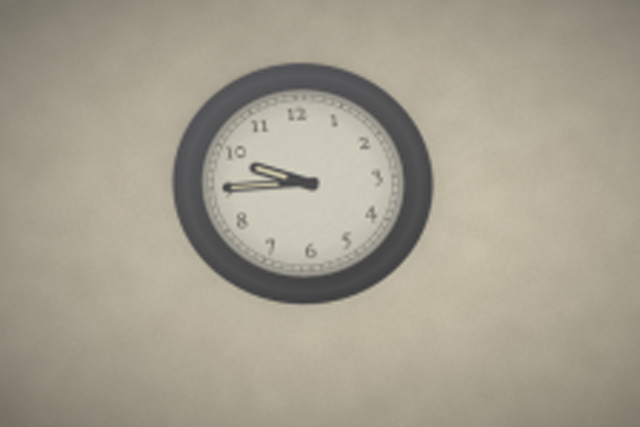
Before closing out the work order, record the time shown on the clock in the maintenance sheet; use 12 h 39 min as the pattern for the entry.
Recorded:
9 h 45 min
